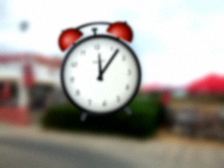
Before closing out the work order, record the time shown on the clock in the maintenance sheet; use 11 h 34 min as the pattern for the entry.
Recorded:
12 h 07 min
